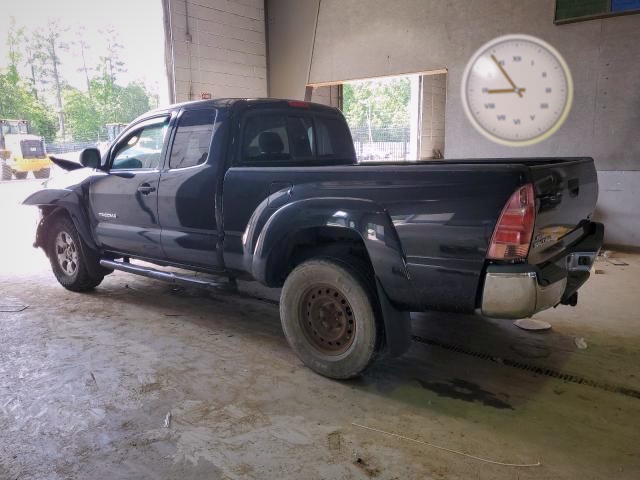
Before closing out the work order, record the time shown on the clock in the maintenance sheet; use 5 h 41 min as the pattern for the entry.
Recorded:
8 h 54 min
